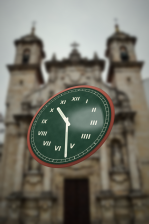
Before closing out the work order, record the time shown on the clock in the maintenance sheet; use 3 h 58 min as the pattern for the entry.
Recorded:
10 h 27 min
